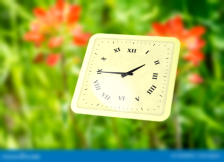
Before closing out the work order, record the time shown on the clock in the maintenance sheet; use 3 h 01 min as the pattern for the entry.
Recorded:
1 h 45 min
